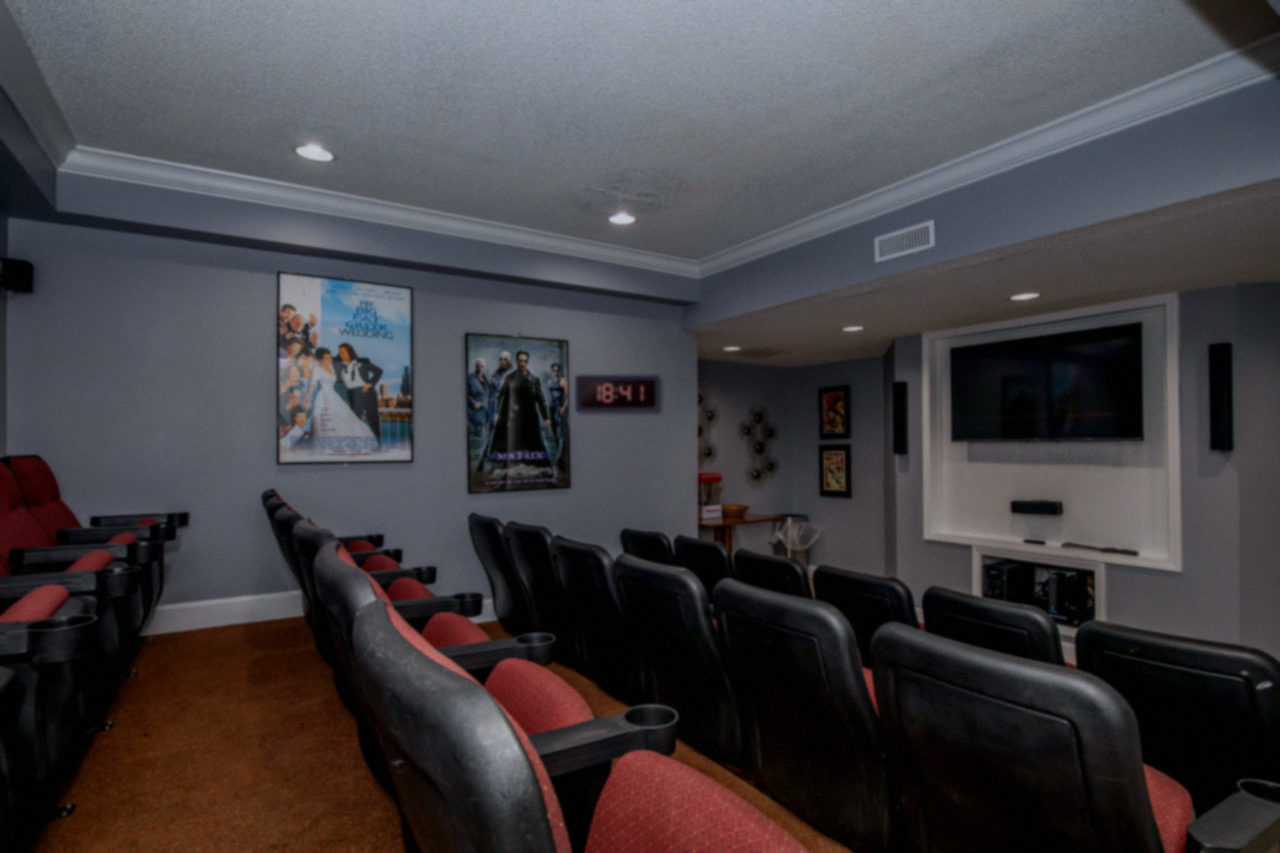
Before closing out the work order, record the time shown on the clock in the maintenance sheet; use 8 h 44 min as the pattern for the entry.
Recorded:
18 h 41 min
